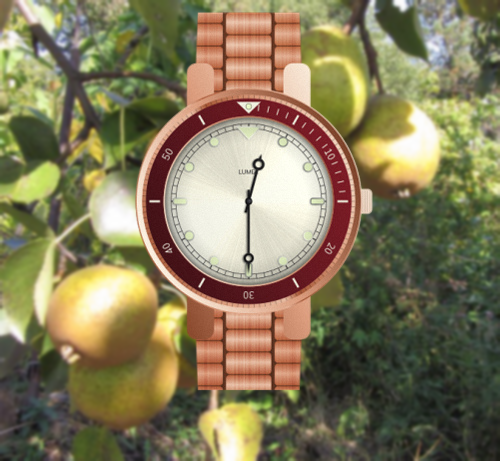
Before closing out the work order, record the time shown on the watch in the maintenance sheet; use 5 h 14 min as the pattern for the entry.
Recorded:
12 h 30 min
